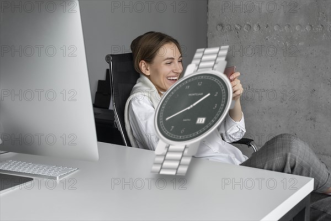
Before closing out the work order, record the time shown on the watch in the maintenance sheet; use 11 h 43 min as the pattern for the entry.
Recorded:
1 h 40 min
